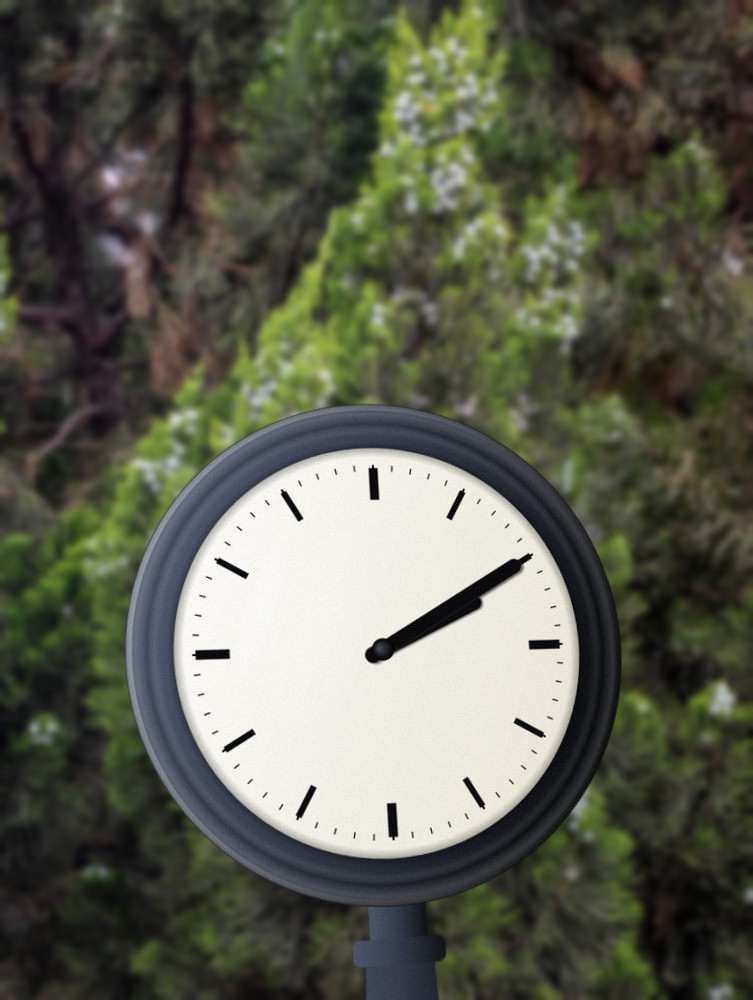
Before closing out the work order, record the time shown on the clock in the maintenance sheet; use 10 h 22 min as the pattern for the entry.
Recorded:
2 h 10 min
